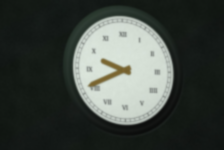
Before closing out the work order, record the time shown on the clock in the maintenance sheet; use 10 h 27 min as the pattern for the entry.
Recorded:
9 h 41 min
